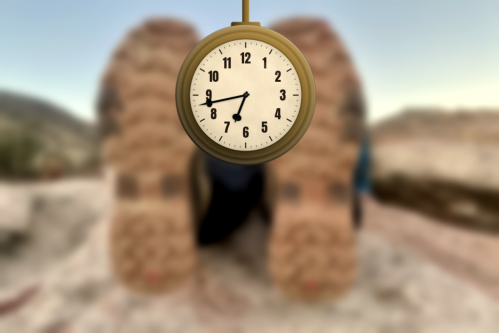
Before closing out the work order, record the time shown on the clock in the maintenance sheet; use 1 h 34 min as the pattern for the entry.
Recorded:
6 h 43 min
